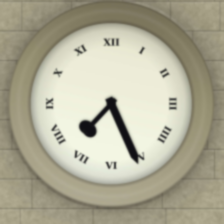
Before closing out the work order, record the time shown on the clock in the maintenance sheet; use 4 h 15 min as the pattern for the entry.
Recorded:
7 h 26 min
